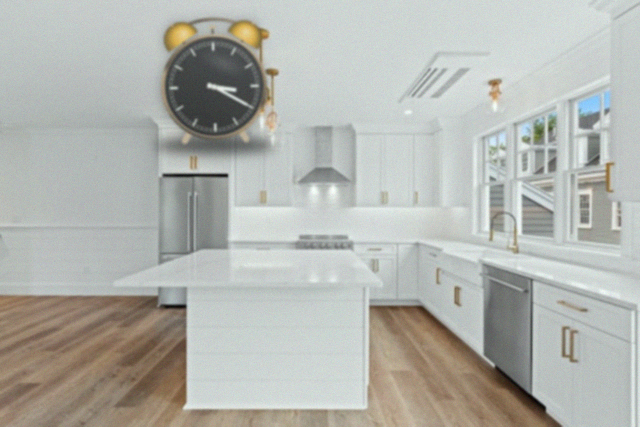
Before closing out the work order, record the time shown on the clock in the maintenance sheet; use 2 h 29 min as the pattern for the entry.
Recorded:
3 h 20 min
